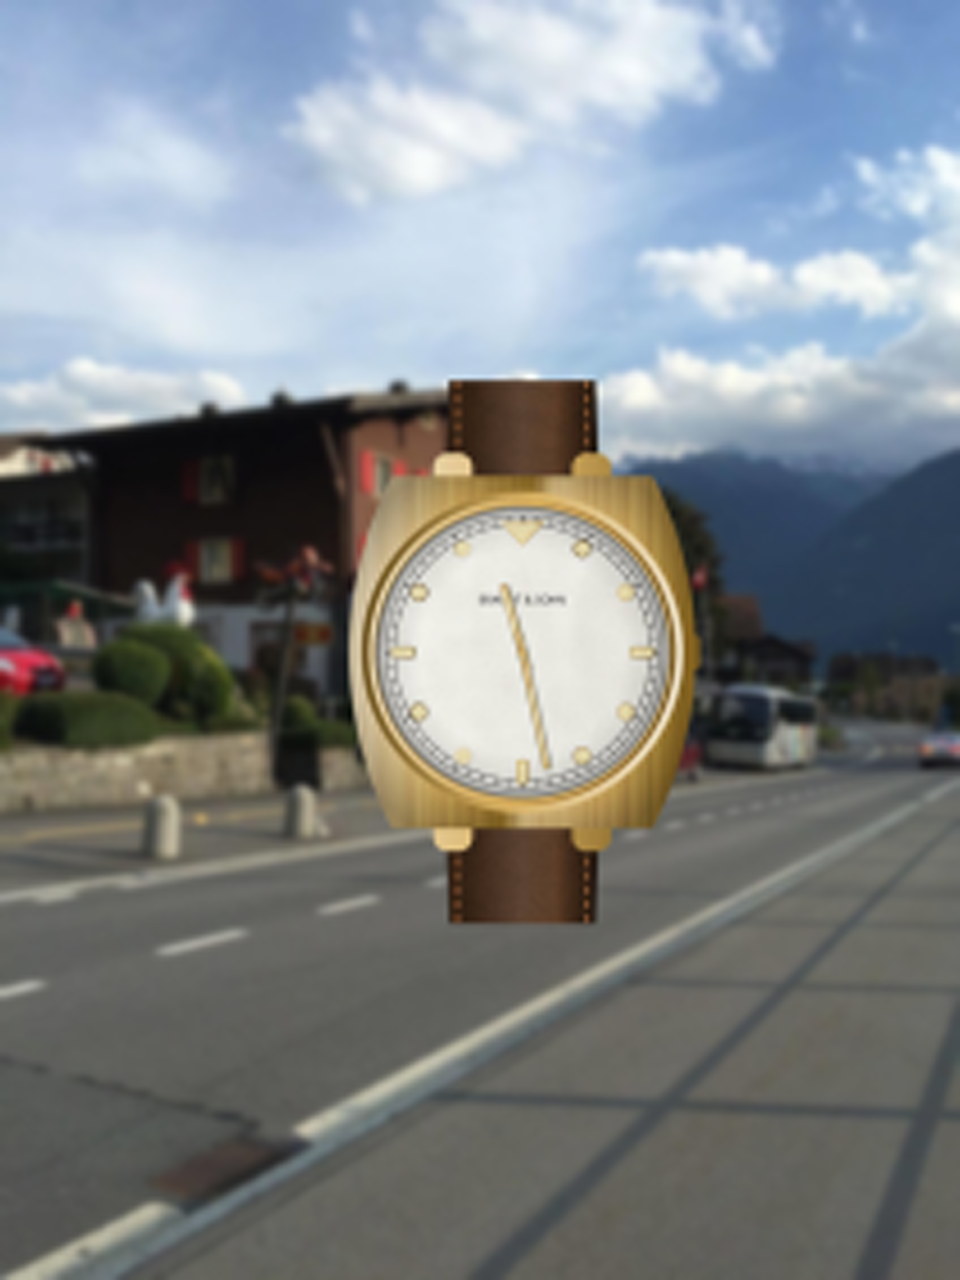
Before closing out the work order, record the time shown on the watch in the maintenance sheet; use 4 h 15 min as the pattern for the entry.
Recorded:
11 h 28 min
